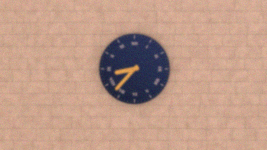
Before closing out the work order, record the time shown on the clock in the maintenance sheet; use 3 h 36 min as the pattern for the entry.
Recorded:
8 h 37 min
